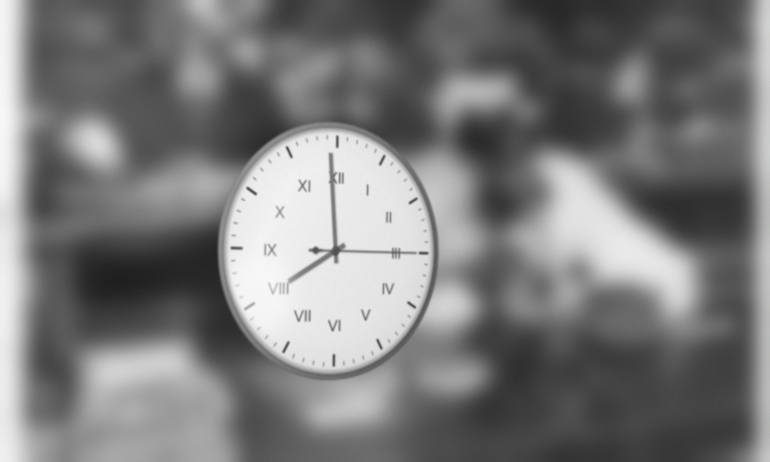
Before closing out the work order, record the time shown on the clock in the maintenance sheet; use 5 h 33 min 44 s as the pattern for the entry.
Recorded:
7 h 59 min 15 s
